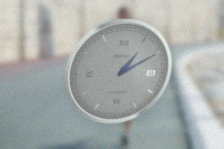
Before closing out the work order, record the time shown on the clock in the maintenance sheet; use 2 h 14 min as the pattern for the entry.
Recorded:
1 h 10 min
